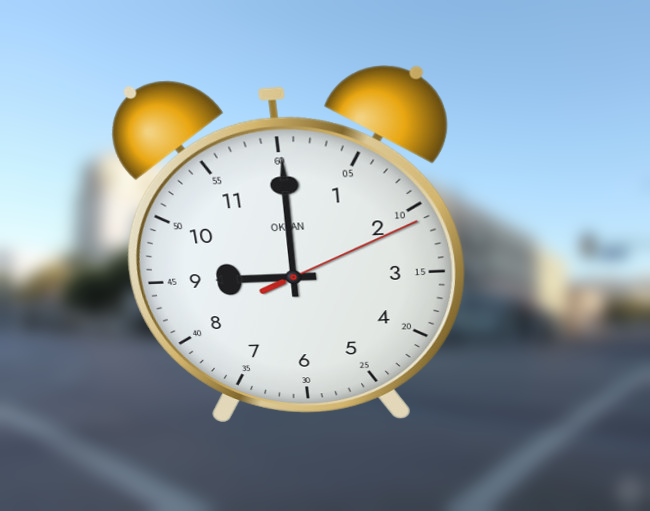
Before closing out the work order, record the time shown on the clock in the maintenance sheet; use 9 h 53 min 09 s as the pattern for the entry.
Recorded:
9 h 00 min 11 s
